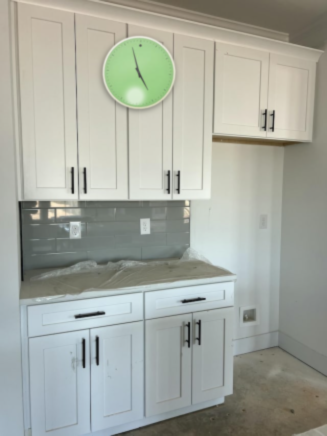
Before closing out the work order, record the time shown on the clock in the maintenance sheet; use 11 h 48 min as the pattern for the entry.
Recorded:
4 h 57 min
